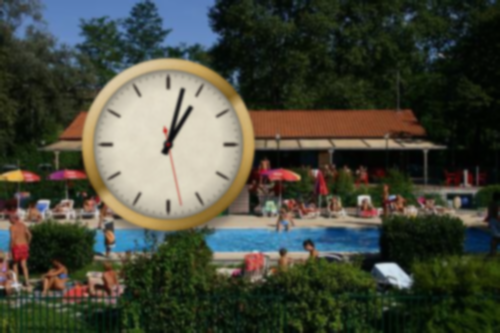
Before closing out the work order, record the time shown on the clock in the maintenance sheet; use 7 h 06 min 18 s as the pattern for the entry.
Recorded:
1 h 02 min 28 s
